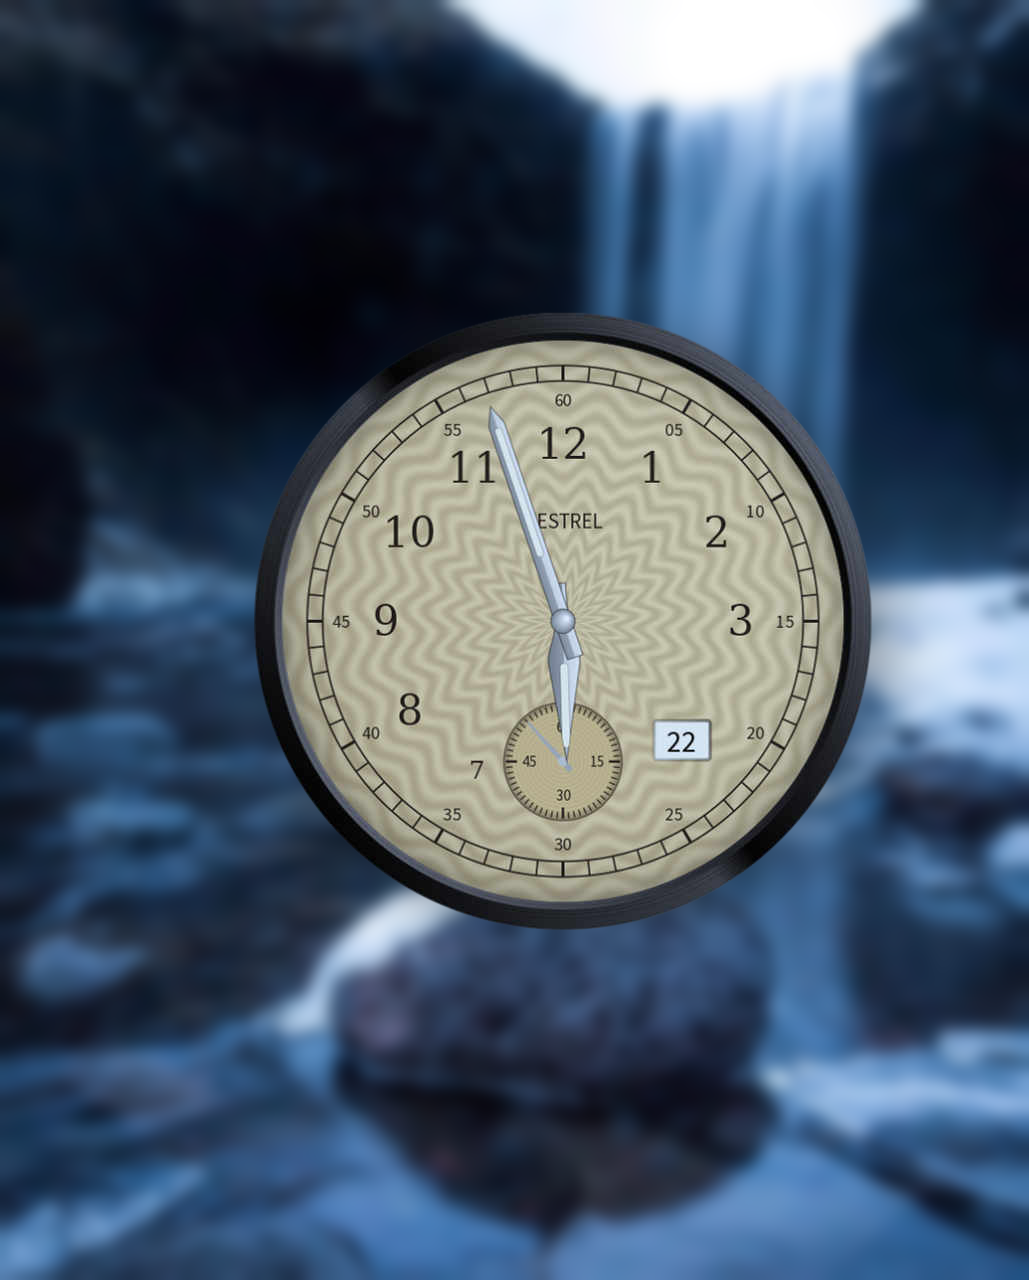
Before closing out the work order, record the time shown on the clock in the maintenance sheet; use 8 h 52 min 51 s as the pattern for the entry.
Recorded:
5 h 56 min 53 s
